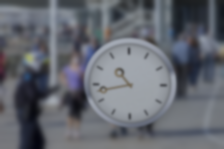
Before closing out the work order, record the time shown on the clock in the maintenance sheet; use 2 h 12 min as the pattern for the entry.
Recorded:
10 h 43 min
